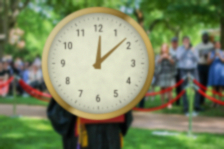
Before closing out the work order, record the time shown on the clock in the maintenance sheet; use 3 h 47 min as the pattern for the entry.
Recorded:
12 h 08 min
